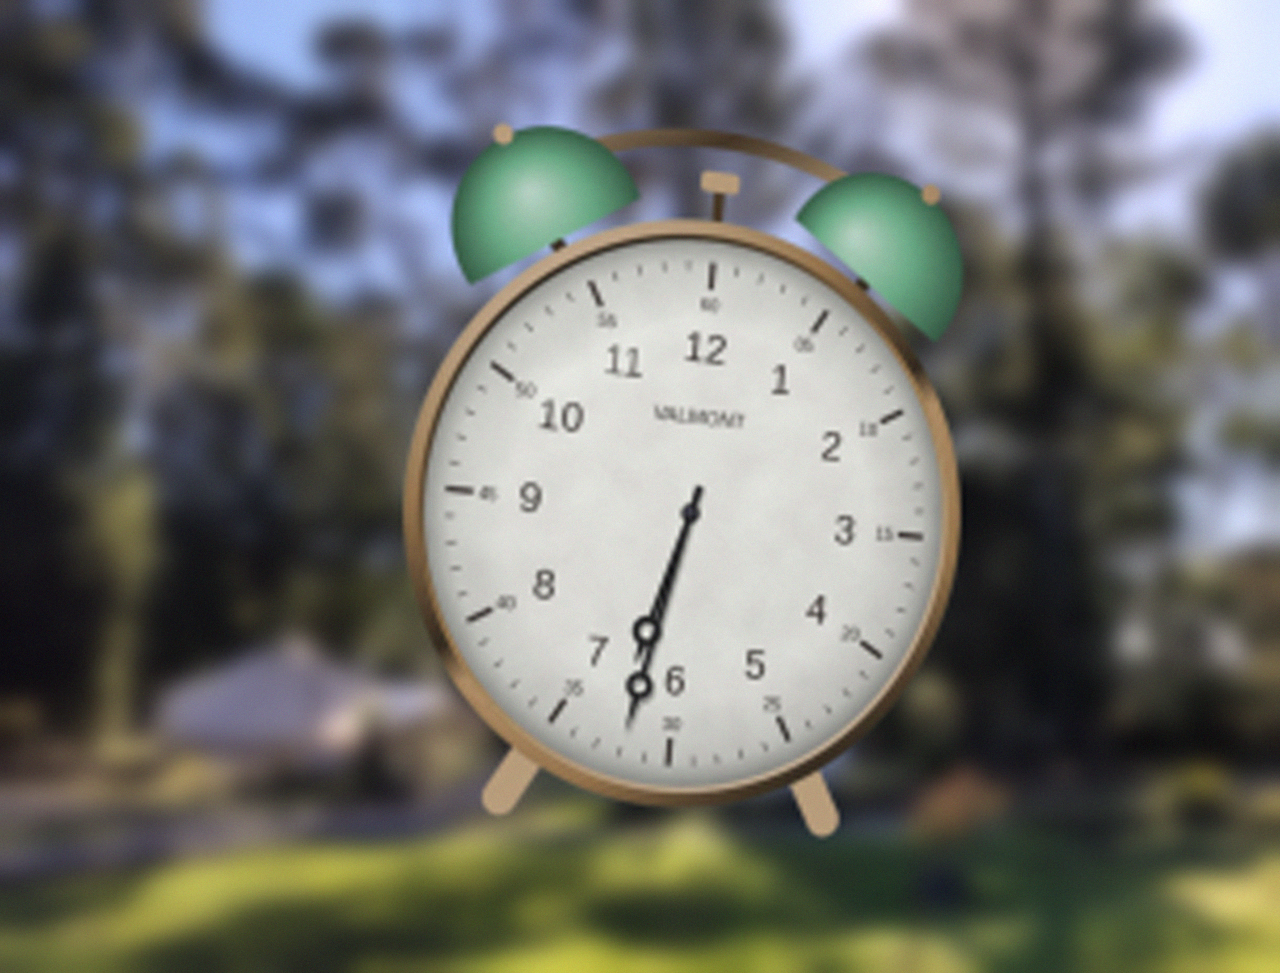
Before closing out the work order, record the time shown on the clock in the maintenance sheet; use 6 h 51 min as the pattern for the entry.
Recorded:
6 h 32 min
